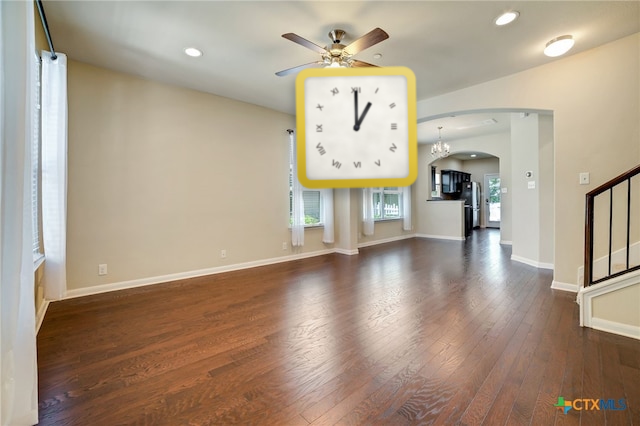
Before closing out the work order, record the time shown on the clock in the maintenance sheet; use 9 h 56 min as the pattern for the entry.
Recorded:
1 h 00 min
